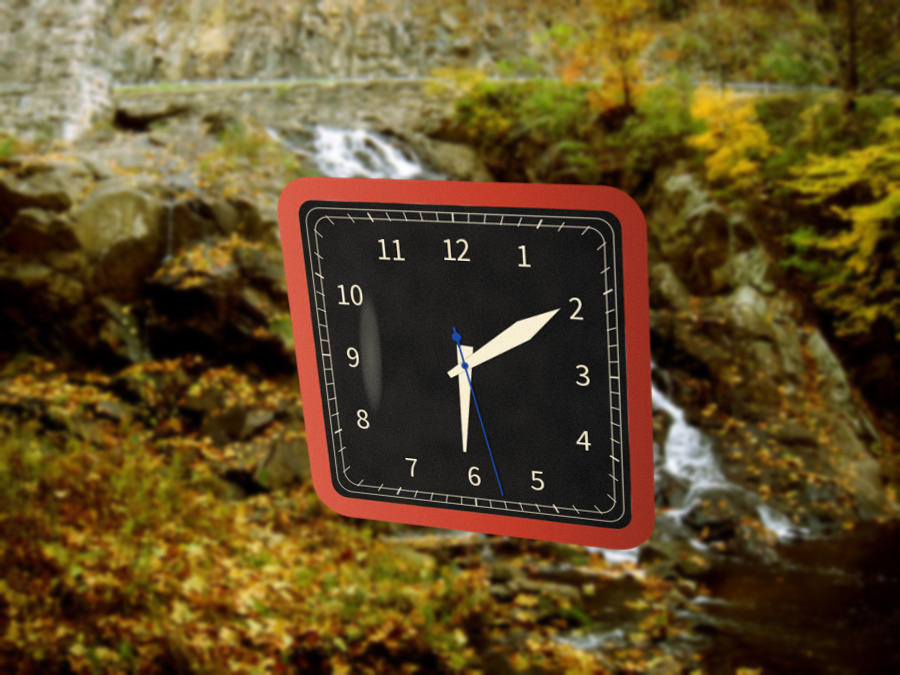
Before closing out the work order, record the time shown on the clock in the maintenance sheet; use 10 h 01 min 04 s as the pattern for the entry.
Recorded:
6 h 09 min 28 s
